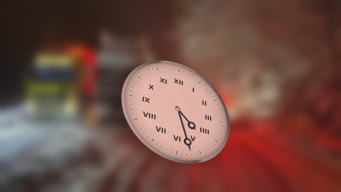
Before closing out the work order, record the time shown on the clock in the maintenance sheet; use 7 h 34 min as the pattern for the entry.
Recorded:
4 h 27 min
